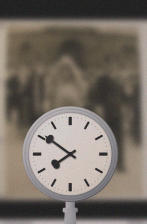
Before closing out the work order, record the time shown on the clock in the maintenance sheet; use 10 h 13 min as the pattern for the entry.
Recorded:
7 h 51 min
